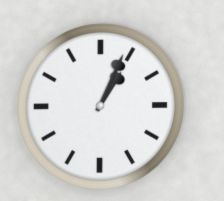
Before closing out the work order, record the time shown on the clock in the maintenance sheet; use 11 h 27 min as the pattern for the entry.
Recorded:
1 h 04 min
